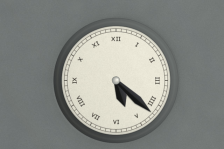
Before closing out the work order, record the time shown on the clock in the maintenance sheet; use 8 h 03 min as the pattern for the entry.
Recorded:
5 h 22 min
